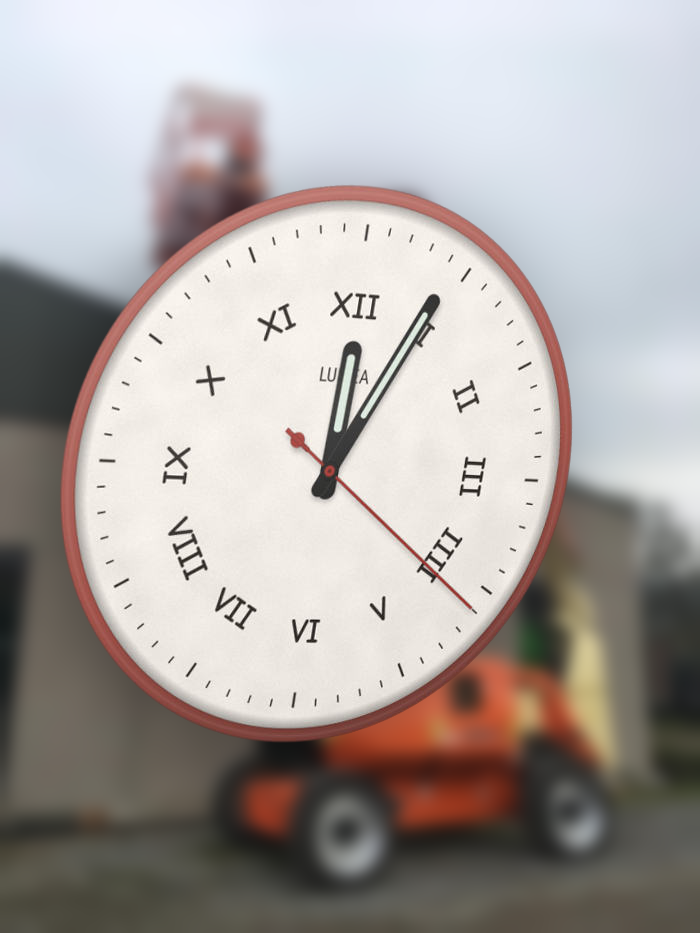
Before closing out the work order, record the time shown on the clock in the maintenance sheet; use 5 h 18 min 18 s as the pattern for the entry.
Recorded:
12 h 04 min 21 s
